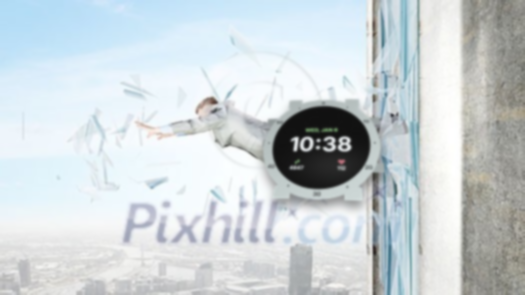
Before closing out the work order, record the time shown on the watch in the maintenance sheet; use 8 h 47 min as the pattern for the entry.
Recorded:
10 h 38 min
